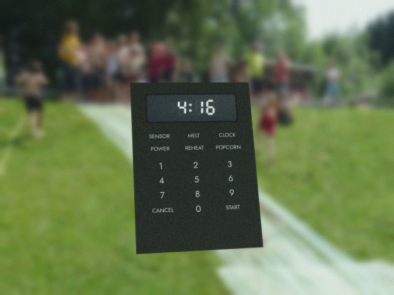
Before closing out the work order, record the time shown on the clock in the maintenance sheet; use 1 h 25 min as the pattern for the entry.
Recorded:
4 h 16 min
